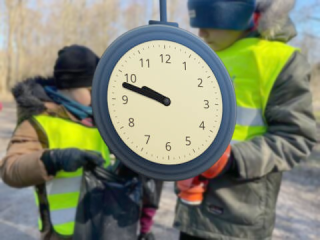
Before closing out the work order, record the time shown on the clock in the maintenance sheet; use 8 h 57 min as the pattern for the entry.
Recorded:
9 h 48 min
